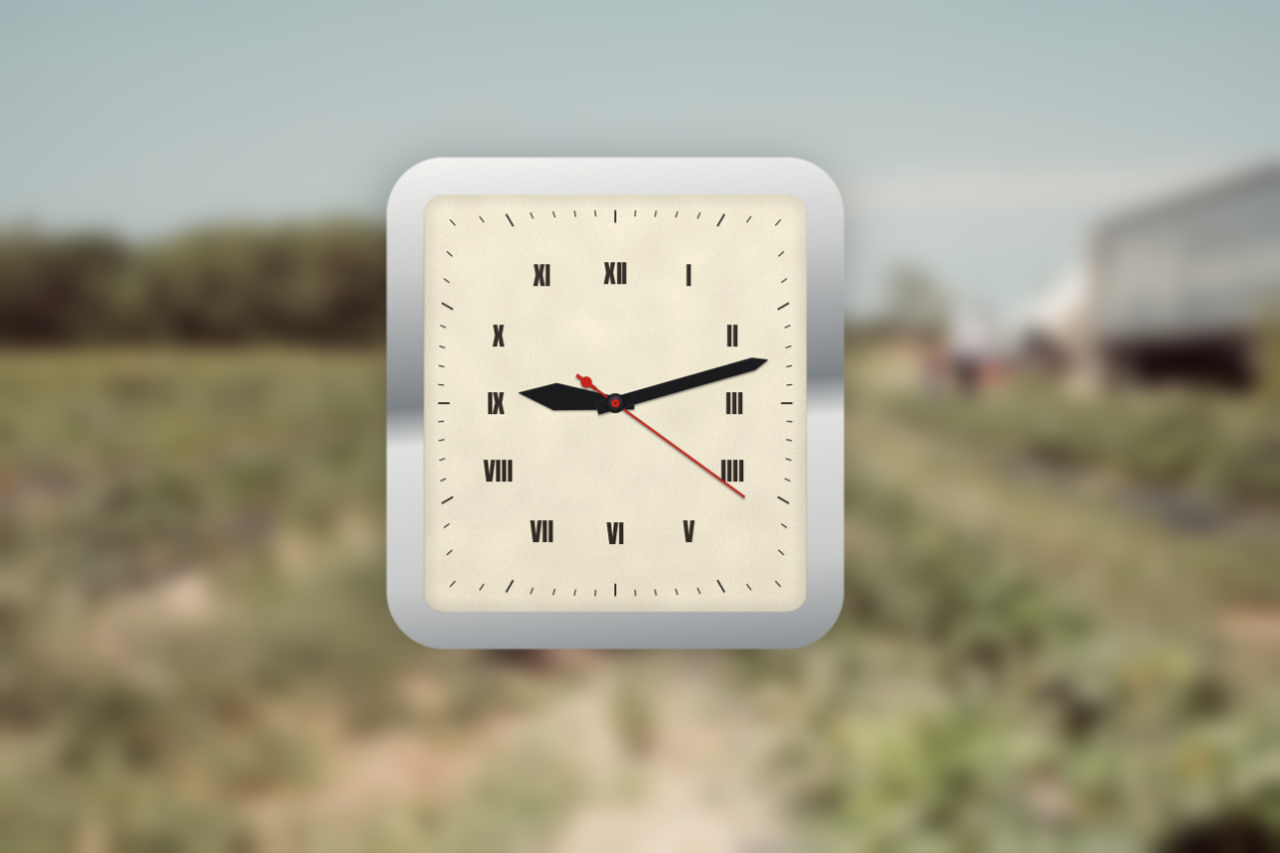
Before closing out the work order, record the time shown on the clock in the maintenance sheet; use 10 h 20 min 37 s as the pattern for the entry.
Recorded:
9 h 12 min 21 s
